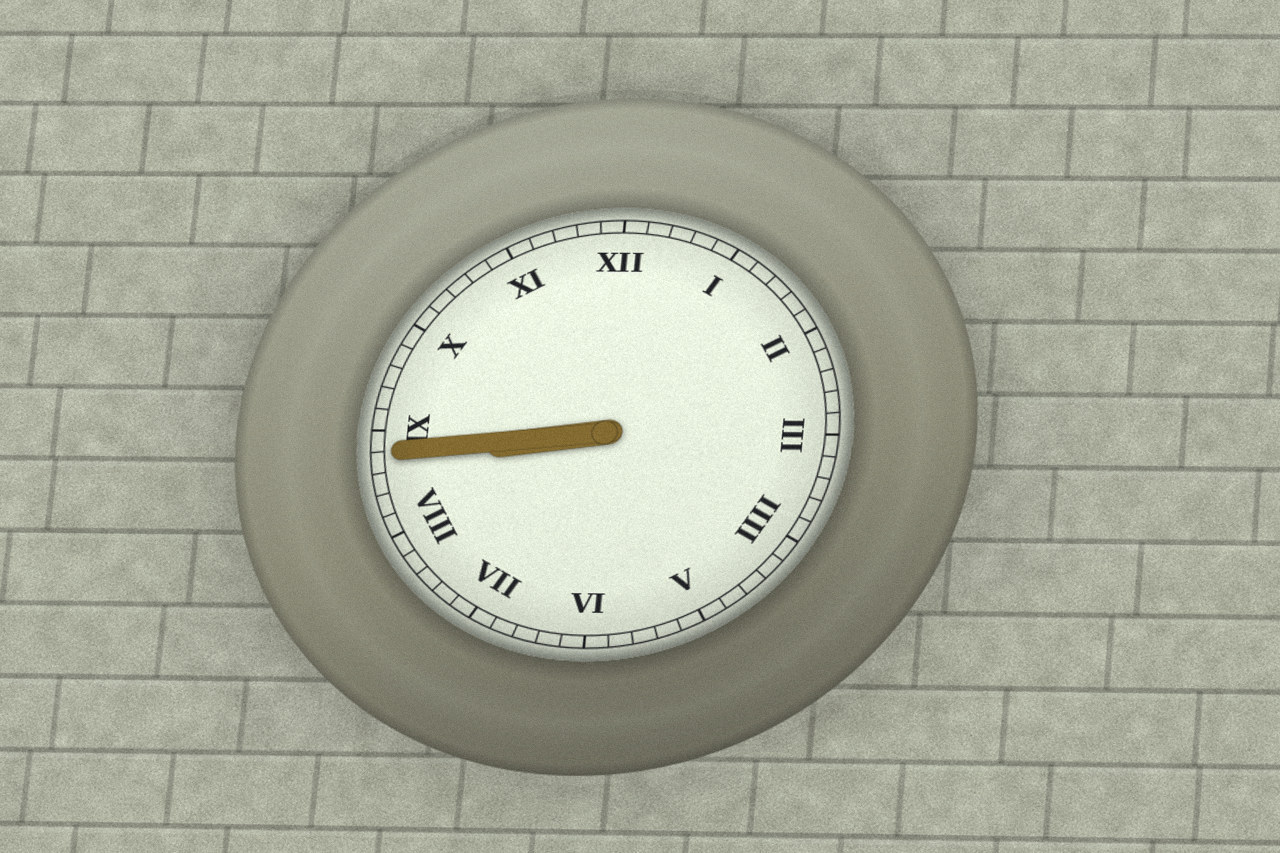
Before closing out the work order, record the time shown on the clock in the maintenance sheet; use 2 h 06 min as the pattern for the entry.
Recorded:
8 h 44 min
